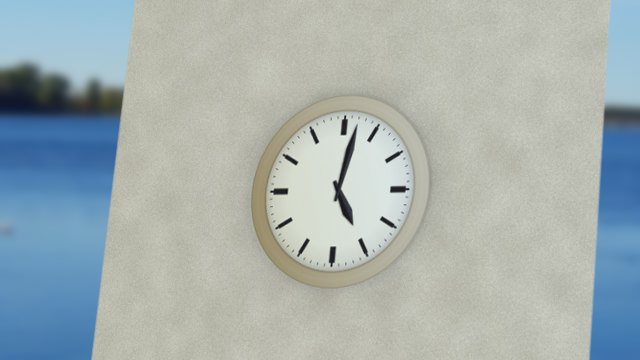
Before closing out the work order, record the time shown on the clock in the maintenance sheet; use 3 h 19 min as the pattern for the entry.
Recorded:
5 h 02 min
